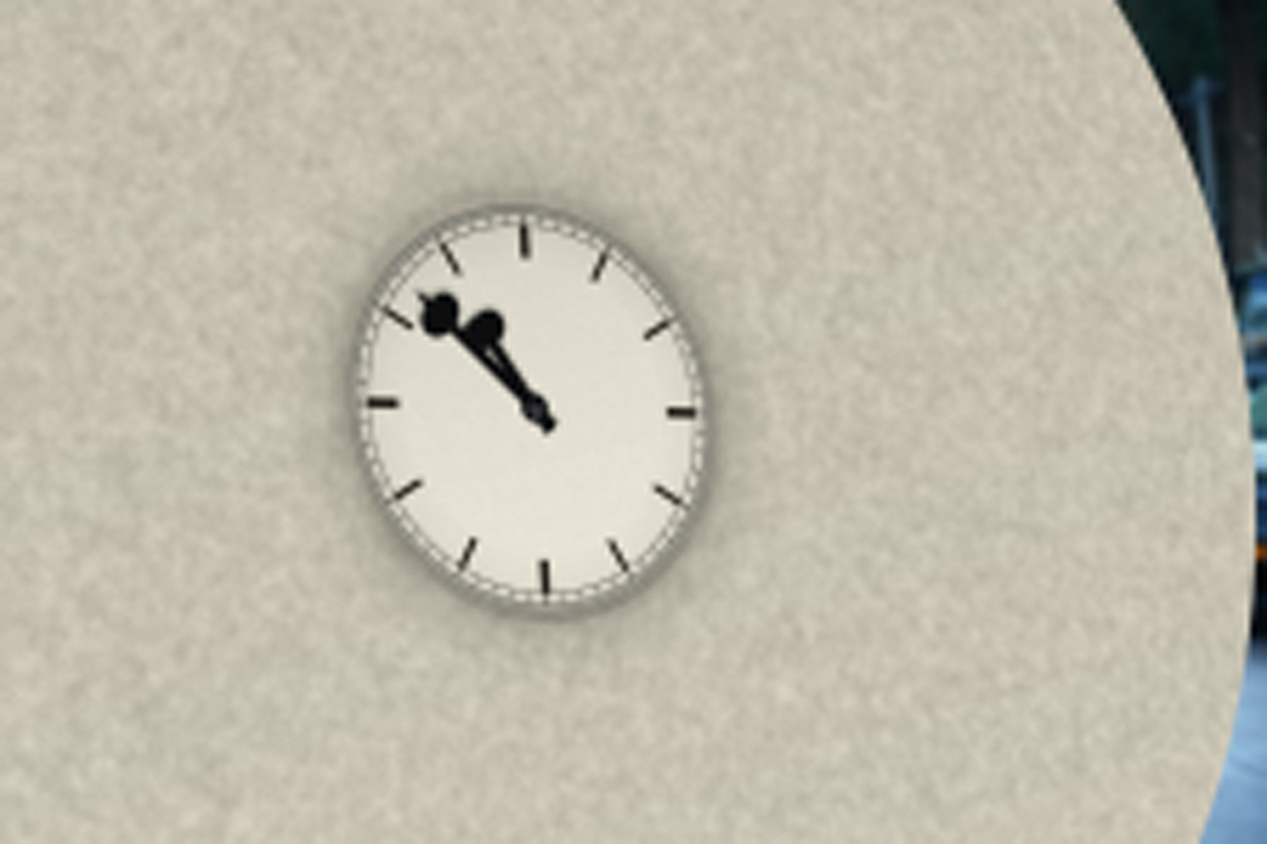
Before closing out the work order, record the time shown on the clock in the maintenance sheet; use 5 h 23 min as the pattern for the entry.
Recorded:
10 h 52 min
